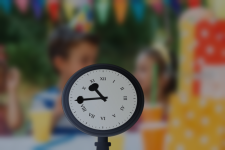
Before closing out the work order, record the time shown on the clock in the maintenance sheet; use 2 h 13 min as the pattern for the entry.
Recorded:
10 h 44 min
